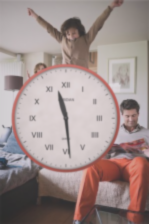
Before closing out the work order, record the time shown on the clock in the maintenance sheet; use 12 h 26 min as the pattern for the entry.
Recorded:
11 h 29 min
